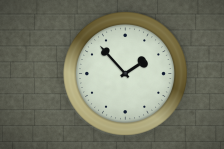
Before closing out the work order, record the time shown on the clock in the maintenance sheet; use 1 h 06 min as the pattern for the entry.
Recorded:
1 h 53 min
